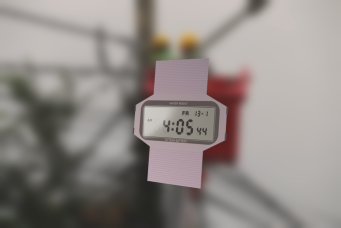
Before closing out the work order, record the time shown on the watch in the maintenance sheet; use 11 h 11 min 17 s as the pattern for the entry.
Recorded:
4 h 05 min 44 s
